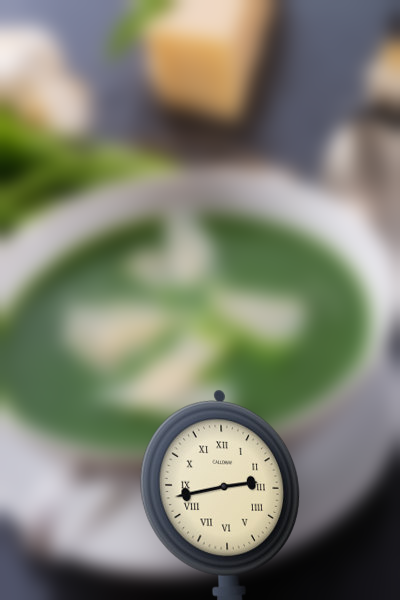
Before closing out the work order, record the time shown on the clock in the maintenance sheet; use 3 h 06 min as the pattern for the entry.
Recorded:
2 h 43 min
